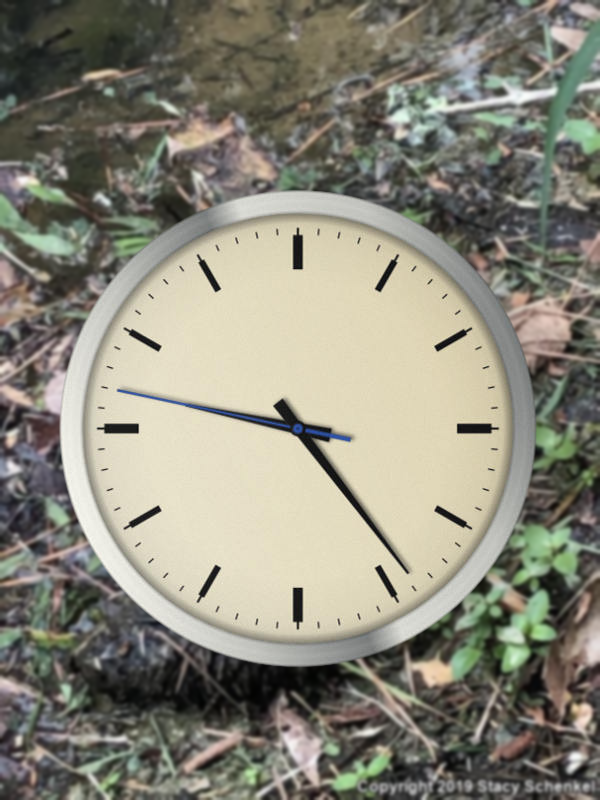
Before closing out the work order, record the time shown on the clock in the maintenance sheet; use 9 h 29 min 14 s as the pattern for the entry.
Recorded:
9 h 23 min 47 s
